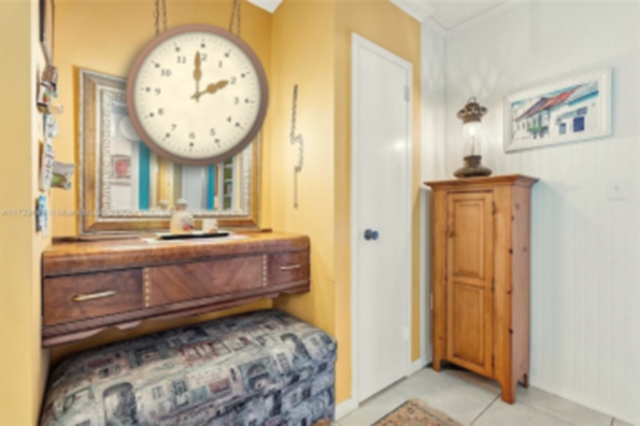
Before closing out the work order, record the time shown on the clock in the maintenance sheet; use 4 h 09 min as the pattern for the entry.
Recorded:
1 h 59 min
